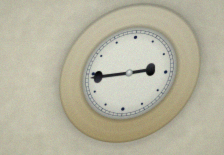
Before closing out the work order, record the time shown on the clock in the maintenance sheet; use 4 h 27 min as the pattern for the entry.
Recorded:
2 h 44 min
